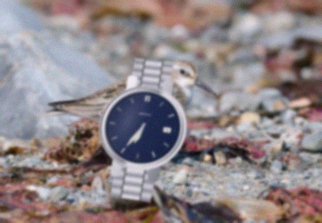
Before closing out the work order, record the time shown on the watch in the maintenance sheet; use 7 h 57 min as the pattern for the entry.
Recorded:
6 h 35 min
